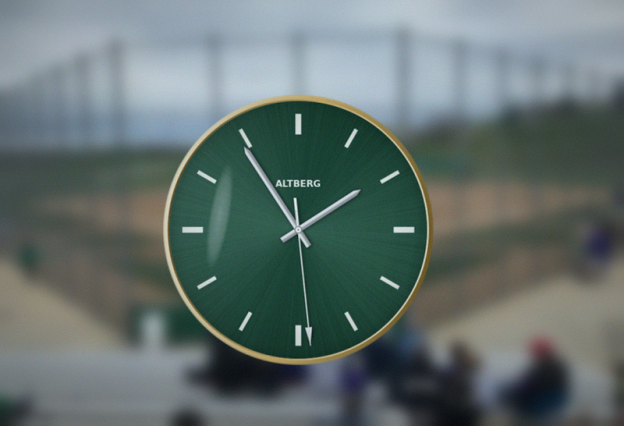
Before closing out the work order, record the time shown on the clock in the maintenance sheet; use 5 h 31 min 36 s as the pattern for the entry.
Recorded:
1 h 54 min 29 s
